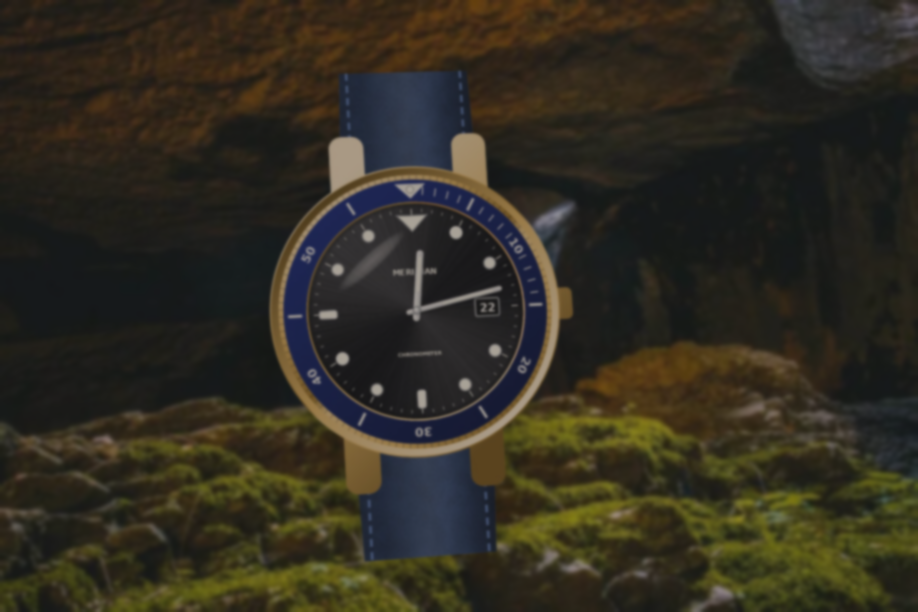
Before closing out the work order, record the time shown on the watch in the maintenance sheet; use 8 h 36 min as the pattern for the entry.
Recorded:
12 h 13 min
